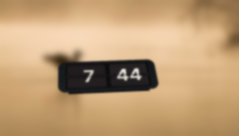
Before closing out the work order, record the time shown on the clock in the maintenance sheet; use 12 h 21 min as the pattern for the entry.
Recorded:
7 h 44 min
